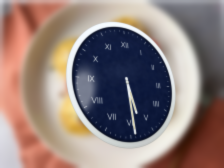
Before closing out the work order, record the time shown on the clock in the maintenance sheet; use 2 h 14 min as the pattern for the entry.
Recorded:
5 h 29 min
